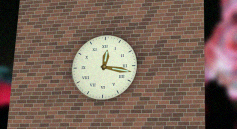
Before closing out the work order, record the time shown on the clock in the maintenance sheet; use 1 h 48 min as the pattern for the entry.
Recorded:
12 h 17 min
